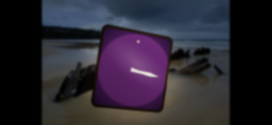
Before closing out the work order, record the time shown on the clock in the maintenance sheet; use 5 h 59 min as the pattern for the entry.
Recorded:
3 h 16 min
